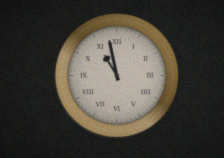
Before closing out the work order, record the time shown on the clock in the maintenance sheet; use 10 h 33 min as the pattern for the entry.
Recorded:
10 h 58 min
